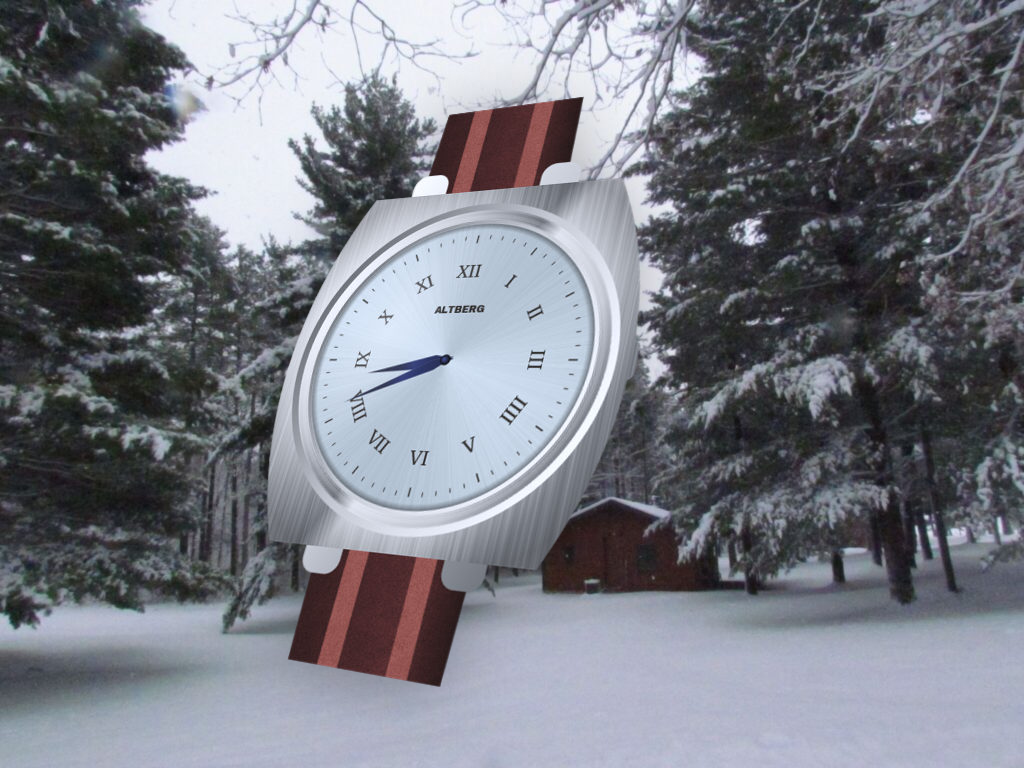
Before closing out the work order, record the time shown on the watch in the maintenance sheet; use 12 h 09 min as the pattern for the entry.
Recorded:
8 h 41 min
